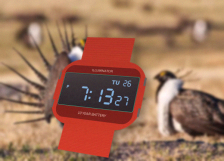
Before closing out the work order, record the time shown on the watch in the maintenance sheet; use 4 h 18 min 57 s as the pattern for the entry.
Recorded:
7 h 13 min 27 s
